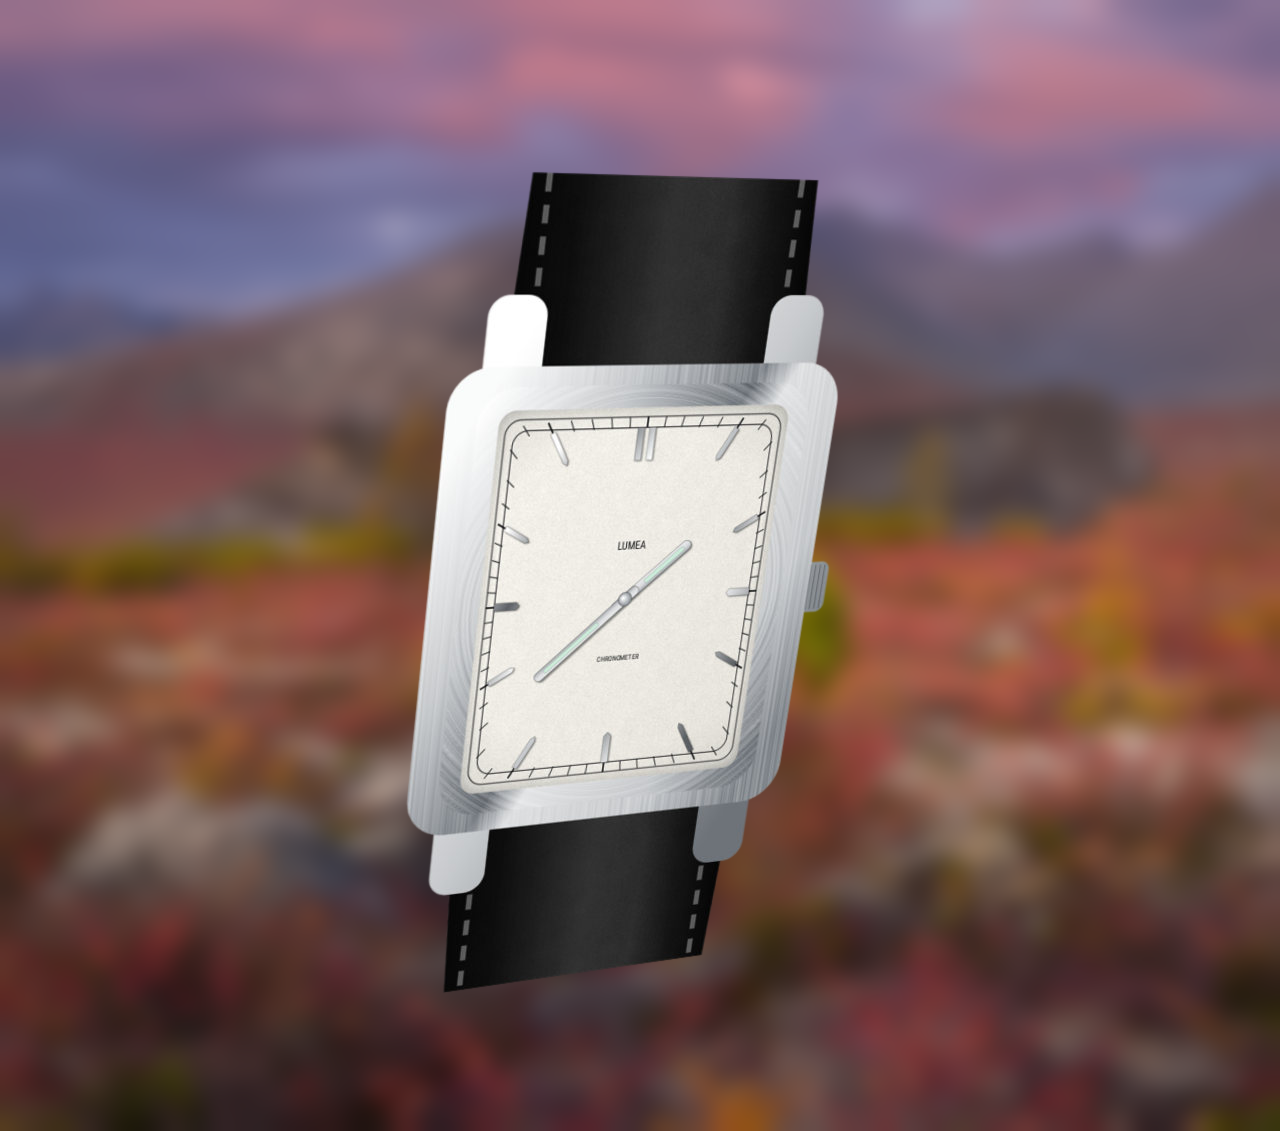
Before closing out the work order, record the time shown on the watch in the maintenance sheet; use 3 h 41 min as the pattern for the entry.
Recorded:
1 h 38 min
